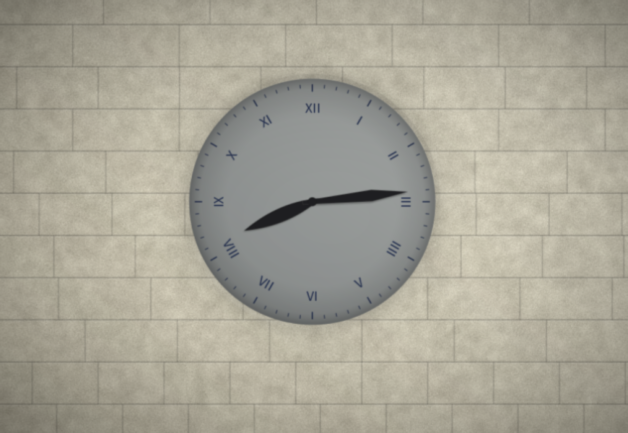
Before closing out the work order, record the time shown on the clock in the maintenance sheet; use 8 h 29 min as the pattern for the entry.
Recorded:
8 h 14 min
